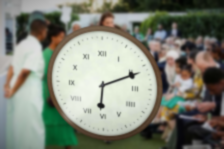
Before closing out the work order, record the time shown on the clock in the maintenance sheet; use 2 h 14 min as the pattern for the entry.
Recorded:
6 h 11 min
